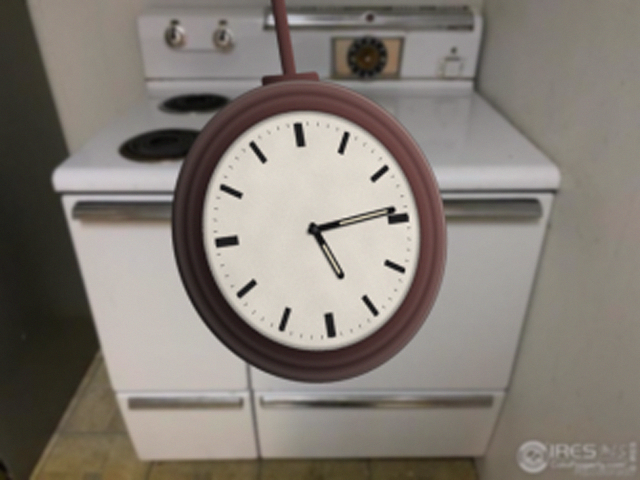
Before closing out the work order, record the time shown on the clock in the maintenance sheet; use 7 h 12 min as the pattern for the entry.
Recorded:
5 h 14 min
